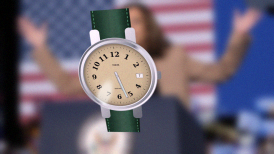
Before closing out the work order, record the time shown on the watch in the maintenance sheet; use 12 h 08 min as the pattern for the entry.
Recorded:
5 h 27 min
